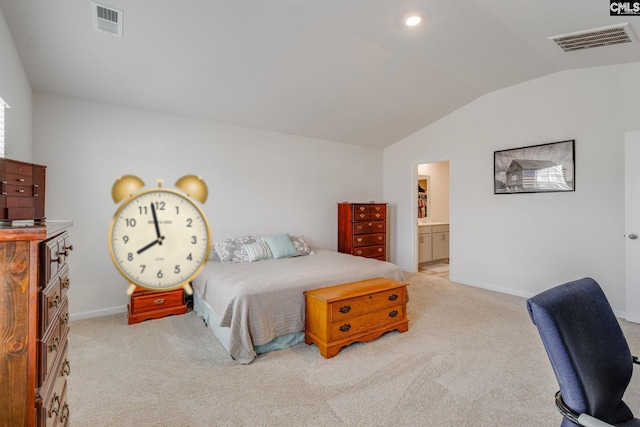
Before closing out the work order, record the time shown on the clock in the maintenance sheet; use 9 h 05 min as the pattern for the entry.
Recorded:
7 h 58 min
